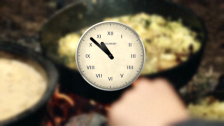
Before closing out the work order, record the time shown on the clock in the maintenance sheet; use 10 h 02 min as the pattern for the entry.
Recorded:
10 h 52 min
